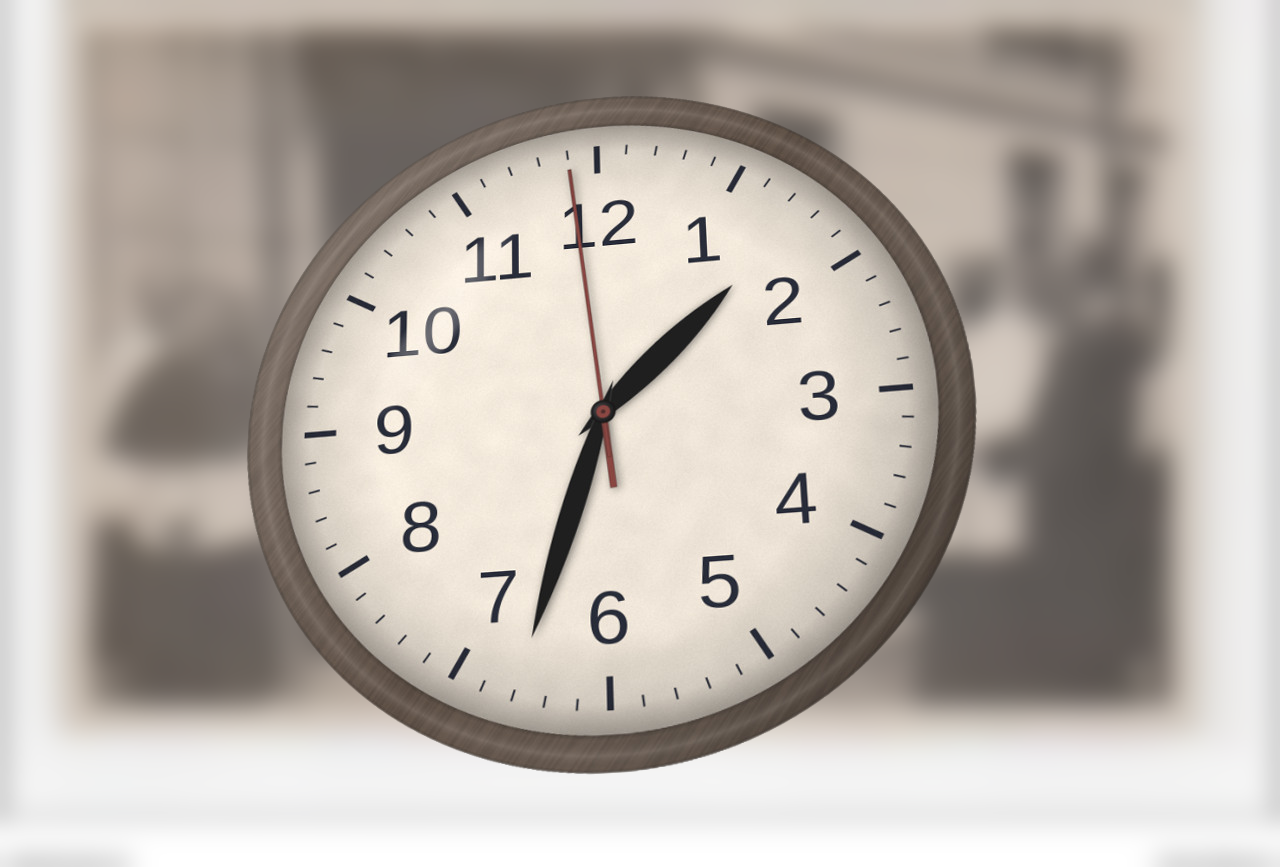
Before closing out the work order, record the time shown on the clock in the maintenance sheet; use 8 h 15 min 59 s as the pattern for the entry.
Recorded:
1 h 32 min 59 s
